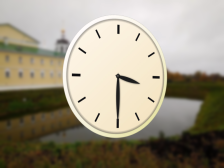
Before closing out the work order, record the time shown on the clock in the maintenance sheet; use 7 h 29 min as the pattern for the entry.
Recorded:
3 h 30 min
